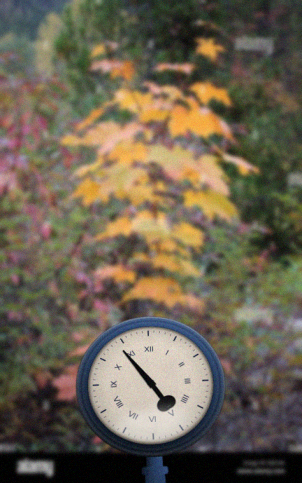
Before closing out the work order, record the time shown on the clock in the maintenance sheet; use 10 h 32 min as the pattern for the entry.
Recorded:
4 h 54 min
